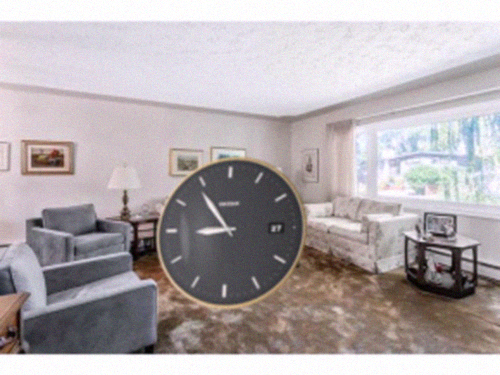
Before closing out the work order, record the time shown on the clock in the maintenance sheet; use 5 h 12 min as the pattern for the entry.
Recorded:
8 h 54 min
